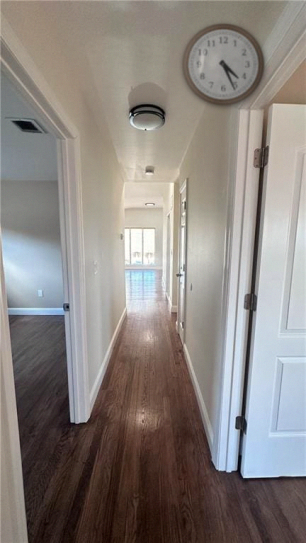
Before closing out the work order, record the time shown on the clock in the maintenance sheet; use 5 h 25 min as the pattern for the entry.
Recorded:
4 h 26 min
